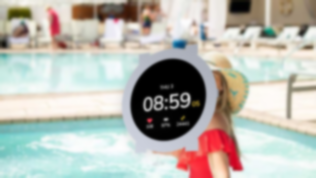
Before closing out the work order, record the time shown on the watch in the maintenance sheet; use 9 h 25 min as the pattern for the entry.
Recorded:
8 h 59 min
